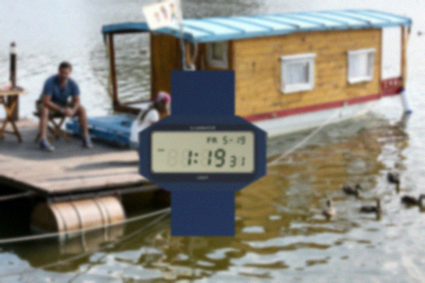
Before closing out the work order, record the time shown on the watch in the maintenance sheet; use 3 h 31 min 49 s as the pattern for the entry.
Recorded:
1 h 19 min 31 s
